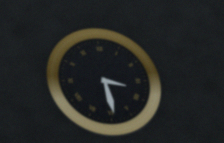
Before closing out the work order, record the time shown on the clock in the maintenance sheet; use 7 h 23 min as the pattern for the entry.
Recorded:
3 h 29 min
